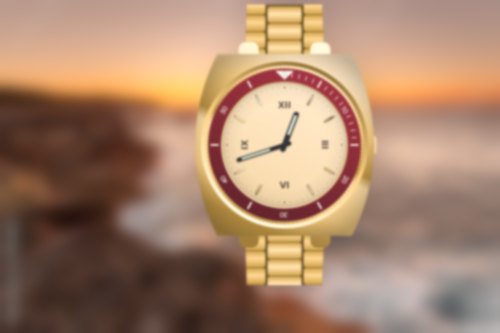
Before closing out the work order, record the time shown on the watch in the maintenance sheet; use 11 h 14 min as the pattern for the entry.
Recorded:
12 h 42 min
